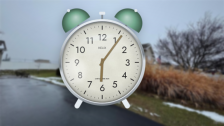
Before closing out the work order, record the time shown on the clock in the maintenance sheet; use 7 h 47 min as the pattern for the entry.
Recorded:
6 h 06 min
